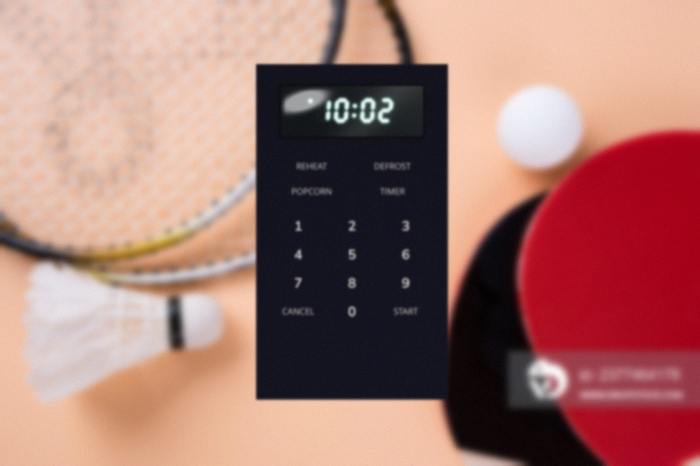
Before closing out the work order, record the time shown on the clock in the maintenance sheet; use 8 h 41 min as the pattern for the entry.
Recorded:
10 h 02 min
